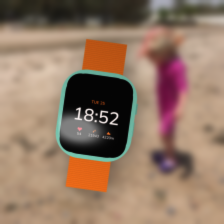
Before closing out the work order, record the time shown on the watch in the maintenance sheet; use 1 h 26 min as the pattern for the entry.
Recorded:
18 h 52 min
